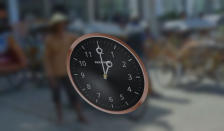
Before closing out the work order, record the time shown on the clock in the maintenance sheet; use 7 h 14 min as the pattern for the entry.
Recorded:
1 h 00 min
